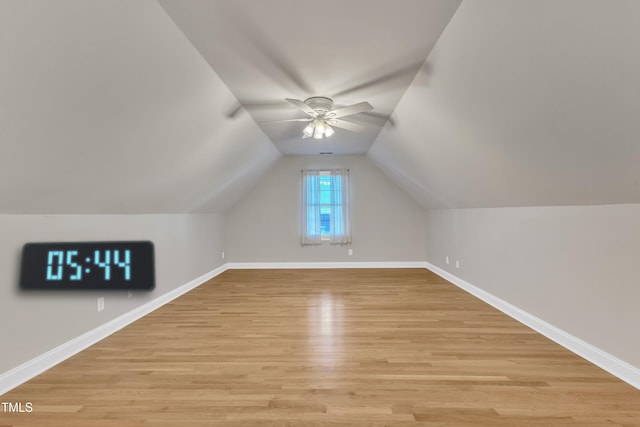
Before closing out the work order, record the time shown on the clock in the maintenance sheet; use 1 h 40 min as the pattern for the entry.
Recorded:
5 h 44 min
